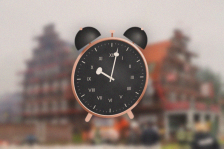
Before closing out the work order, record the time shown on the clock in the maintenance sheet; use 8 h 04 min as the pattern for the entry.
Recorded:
10 h 02 min
